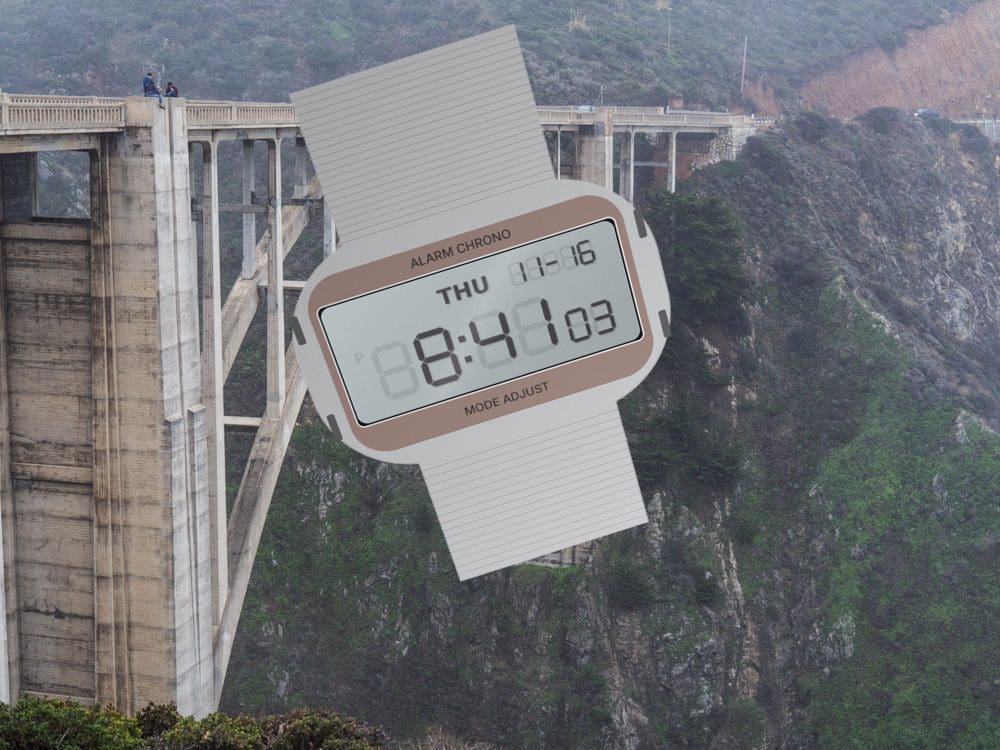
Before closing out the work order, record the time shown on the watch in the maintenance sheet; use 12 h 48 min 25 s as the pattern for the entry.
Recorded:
8 h 41 min 03 s
